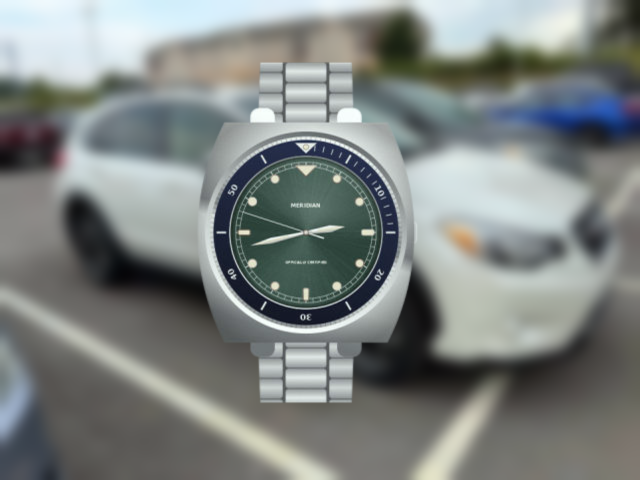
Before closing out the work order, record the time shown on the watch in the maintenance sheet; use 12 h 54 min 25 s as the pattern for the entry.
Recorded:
2 h 42 min 48 s
